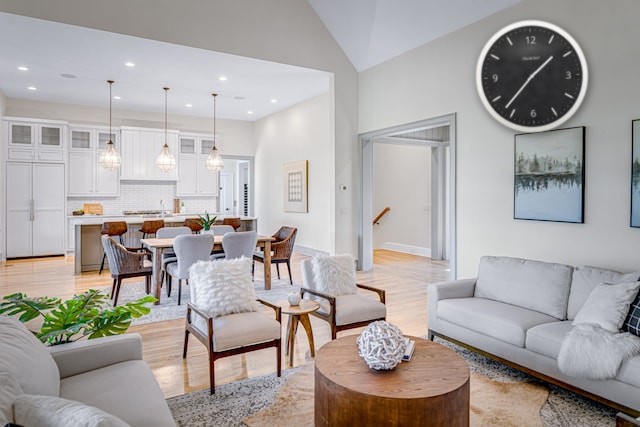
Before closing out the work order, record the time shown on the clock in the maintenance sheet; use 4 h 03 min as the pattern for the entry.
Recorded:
1 h 37 min
